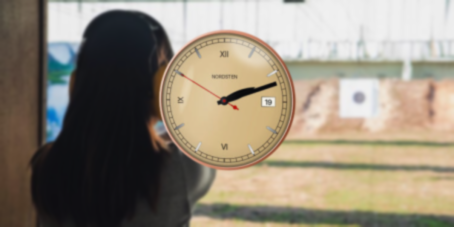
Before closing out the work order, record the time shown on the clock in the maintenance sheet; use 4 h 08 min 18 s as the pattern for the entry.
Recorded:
2 h 11 min 50 s
